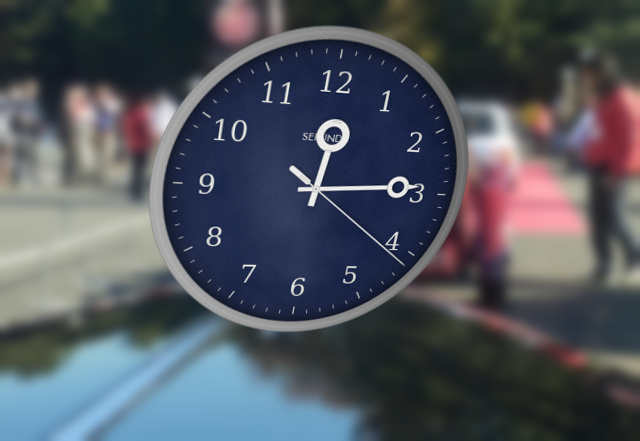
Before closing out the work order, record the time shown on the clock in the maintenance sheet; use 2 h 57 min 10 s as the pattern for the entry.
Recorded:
12 h 14 min 21 s
